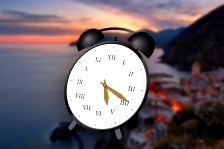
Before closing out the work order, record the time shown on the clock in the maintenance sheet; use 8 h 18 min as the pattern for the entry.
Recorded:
5 h 19 min
